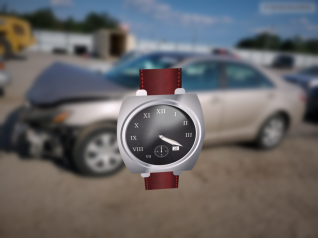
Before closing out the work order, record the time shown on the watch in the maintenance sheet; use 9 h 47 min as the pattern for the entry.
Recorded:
4 h 20 min
